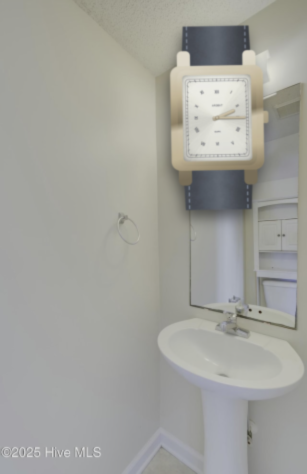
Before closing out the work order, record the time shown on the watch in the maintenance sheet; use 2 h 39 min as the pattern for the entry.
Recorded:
2 h 15 min
